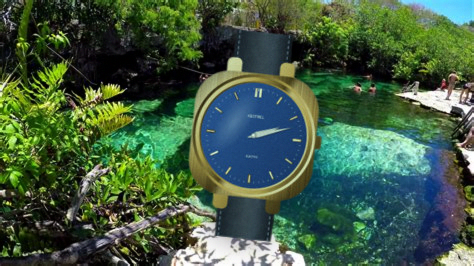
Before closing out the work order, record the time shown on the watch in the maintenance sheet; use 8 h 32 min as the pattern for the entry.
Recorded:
2 h 12 min
